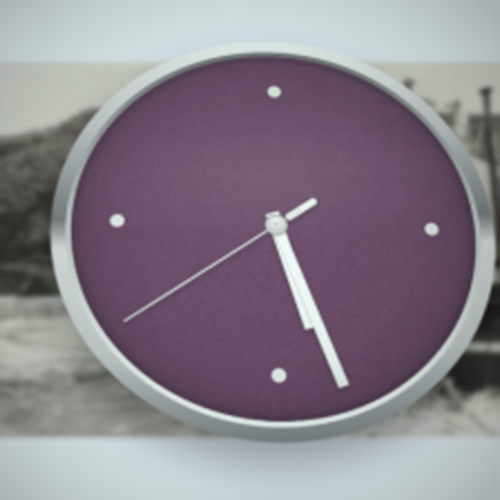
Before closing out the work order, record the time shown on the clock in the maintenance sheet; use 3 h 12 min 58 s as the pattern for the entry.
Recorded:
5 h 26 min 39 s
